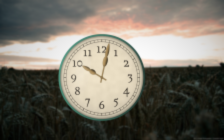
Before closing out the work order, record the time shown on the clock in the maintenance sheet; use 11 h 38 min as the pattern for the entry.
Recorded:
10 h 02 min
